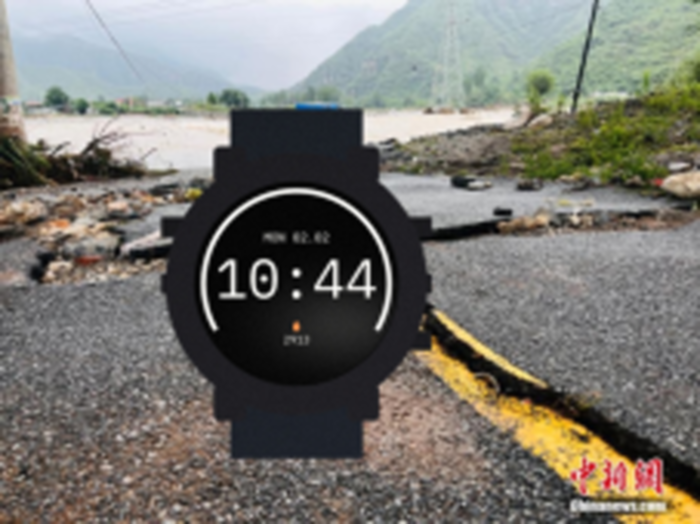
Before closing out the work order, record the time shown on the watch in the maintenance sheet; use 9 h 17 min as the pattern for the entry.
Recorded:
10 h 44 min
